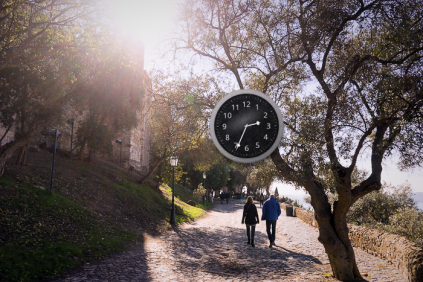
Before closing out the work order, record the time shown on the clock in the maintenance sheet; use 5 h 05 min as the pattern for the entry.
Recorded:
2 h 34 min
